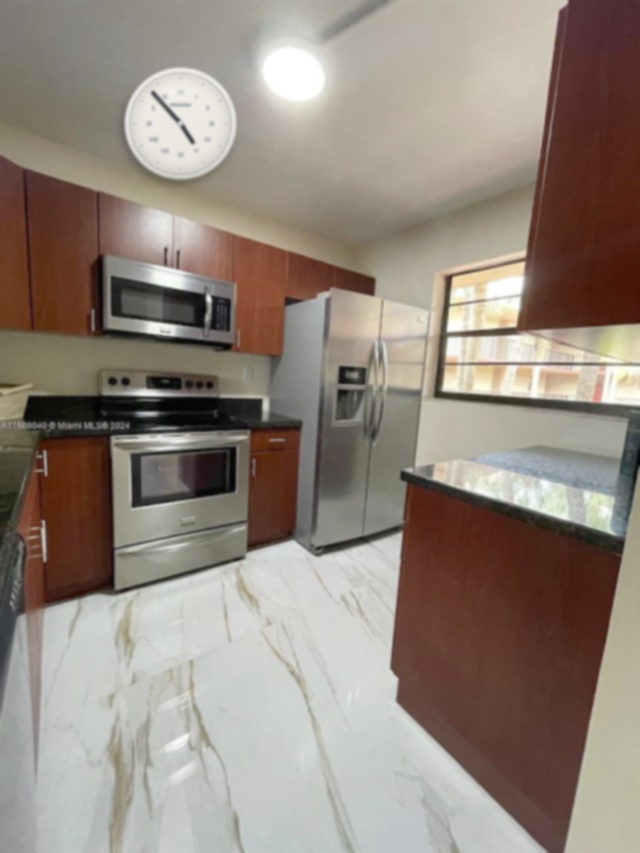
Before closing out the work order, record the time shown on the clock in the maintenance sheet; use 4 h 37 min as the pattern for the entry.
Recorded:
4 h 53 min
